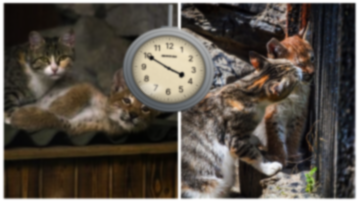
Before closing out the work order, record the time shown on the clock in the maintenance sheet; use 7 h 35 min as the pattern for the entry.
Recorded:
3 h 50 min
